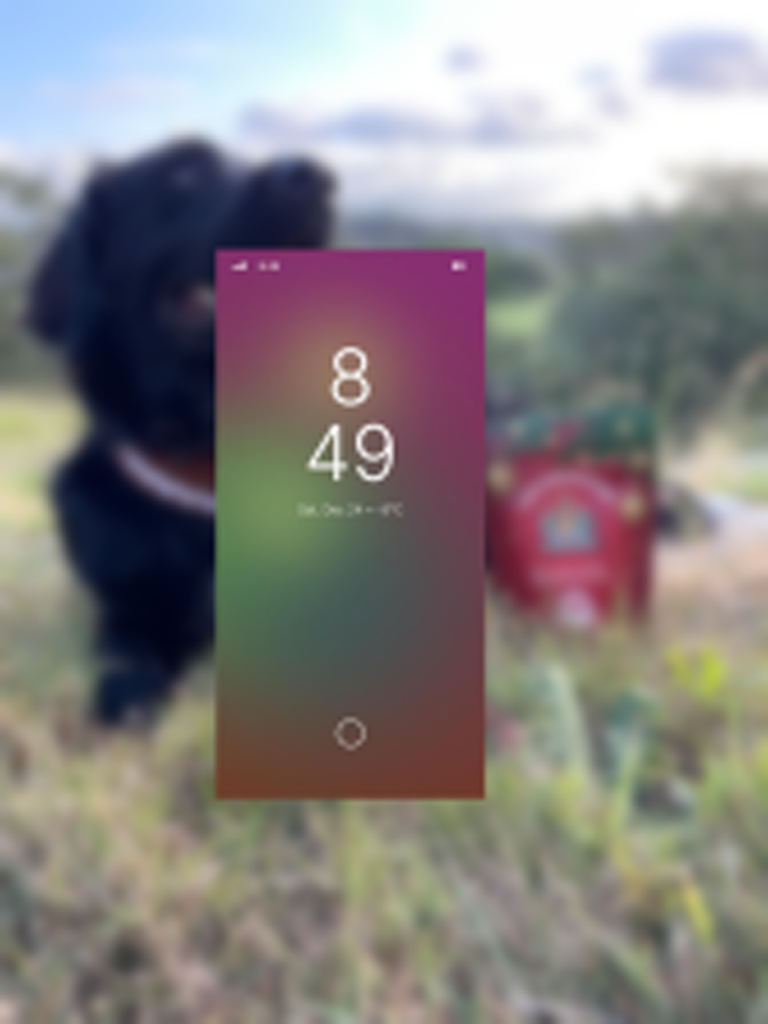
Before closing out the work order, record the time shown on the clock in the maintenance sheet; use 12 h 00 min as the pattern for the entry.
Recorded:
8 h 49 min
